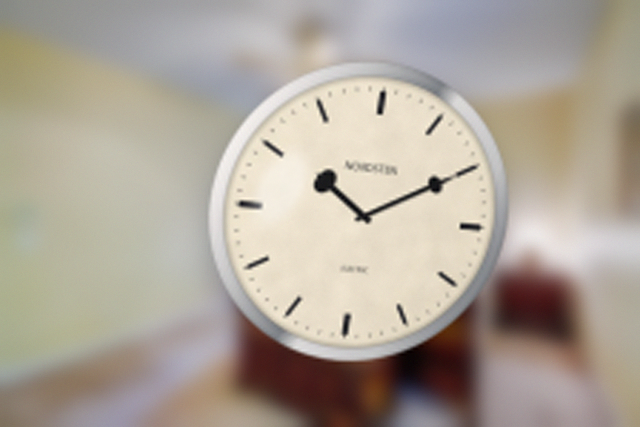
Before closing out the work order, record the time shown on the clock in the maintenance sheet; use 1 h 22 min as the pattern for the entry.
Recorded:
10 h 10 min
